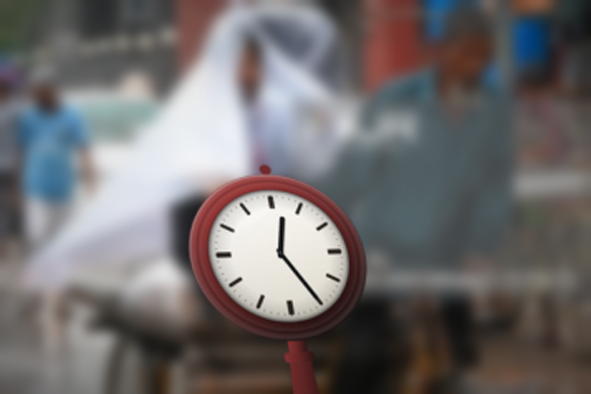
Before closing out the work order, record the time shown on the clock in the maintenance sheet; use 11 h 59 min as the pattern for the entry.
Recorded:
12 h 25 min
